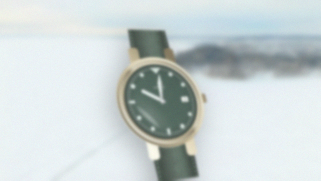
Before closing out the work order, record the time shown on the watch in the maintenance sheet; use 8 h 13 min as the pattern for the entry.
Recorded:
10 h 01 min
